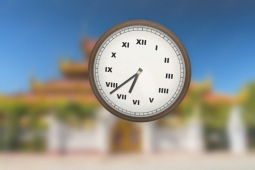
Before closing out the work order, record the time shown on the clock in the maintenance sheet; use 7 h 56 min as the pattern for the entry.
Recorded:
6 h 38 min
